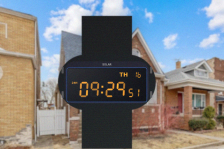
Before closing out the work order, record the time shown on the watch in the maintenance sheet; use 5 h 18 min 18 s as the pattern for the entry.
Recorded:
9 h 29 min 51 s
